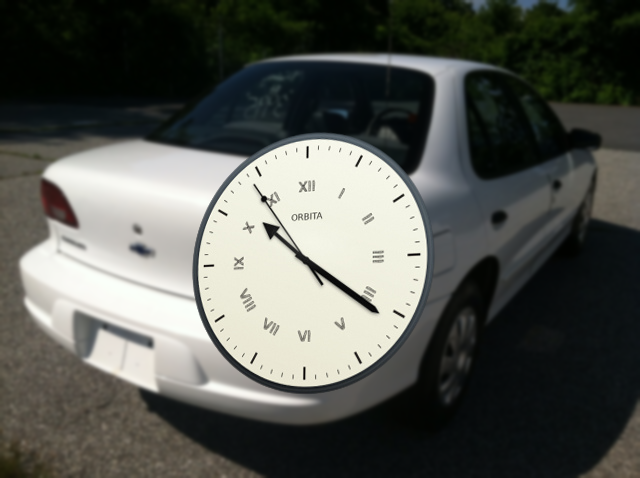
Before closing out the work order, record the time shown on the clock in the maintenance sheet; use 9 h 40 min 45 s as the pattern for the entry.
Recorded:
10 h 20 min 54 s
